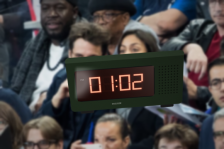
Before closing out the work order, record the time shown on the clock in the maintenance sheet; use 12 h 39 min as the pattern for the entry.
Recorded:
1 h 02 min
